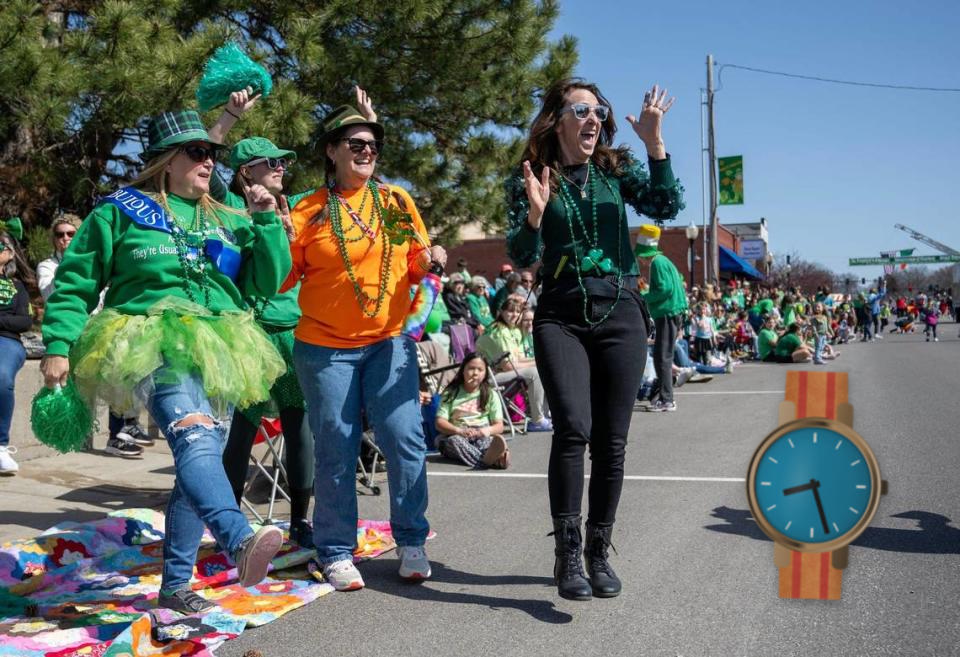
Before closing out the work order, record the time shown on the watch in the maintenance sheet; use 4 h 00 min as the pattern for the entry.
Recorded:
8 h 27 min
